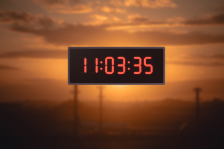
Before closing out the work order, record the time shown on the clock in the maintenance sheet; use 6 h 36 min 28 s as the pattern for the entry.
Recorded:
11 h 03 min 35 s
